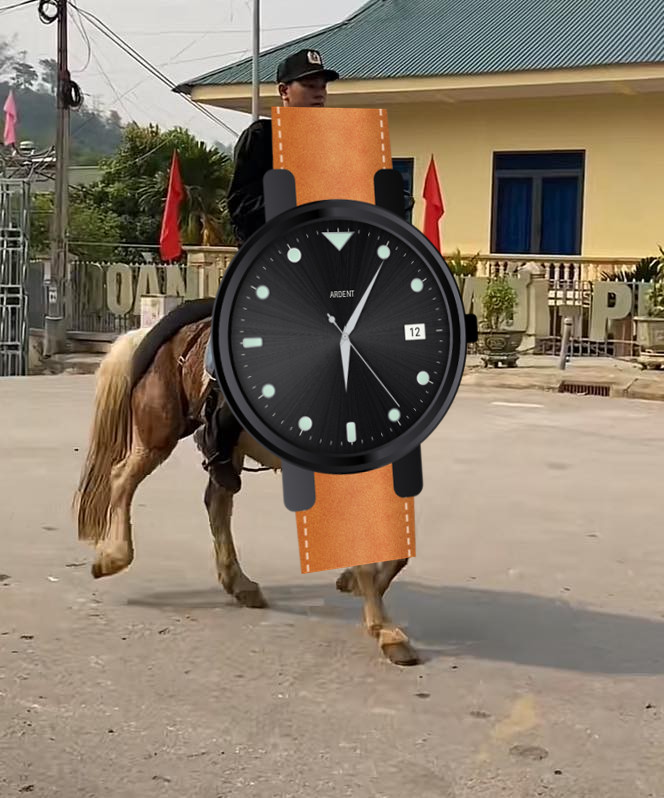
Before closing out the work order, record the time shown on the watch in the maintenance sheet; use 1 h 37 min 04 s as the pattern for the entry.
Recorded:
6 h 05 min 24 s
